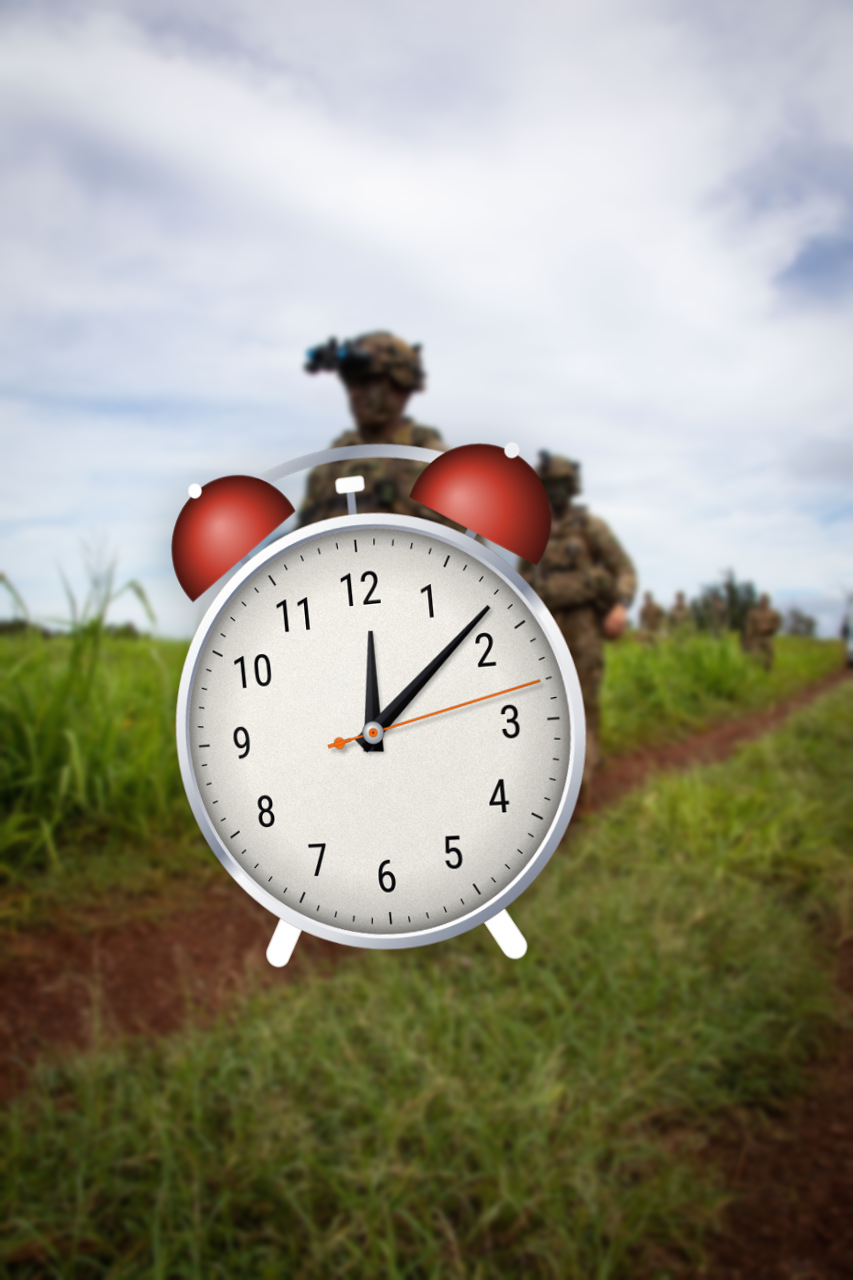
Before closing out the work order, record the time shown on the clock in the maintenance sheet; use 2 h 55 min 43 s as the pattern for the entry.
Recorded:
12 h 08 min 13 s
